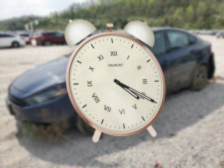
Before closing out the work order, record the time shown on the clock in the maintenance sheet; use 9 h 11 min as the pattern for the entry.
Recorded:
4 h 20 min
